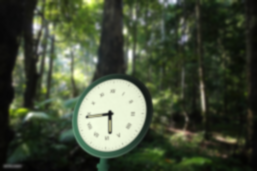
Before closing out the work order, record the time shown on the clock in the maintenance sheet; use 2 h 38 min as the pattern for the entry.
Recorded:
5 h 44 min
